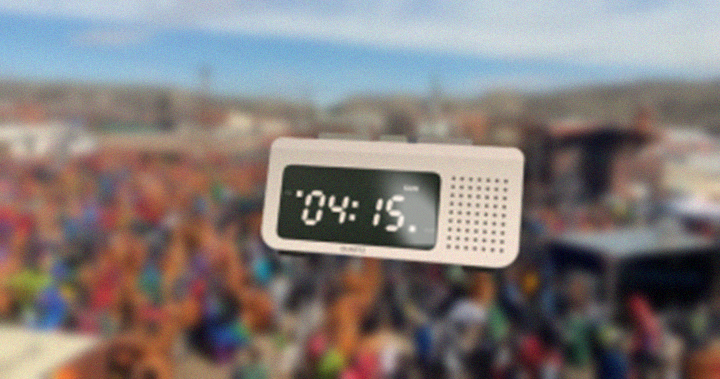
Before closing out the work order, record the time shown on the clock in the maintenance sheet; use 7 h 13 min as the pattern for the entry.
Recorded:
4 h 15 min
